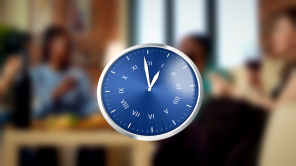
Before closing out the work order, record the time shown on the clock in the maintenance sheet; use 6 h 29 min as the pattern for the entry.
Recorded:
12 h 59 min
